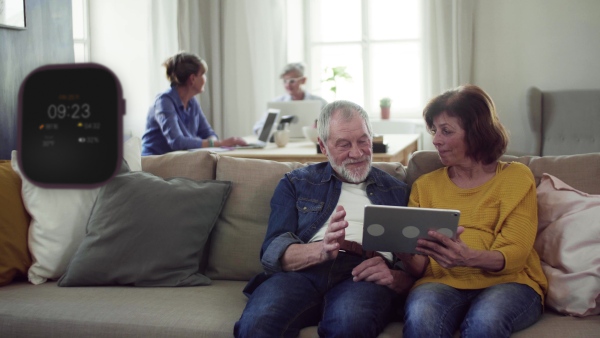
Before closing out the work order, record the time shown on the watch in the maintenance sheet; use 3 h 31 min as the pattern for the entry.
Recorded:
9 h 23 min
